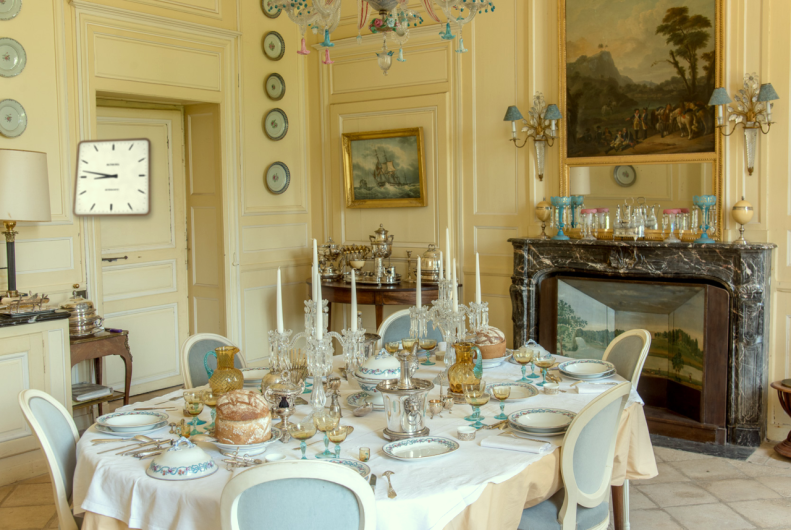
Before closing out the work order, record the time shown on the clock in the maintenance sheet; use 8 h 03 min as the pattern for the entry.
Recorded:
8 h 47 min
